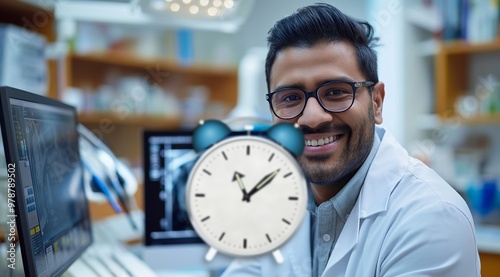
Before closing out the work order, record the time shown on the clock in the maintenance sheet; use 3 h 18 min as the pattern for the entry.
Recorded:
11 h 08 min
